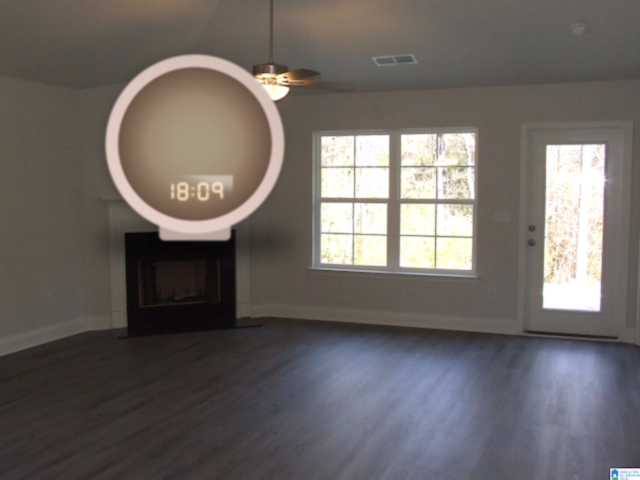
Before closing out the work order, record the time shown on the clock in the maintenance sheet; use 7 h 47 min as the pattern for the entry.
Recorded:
18 h 09 min
